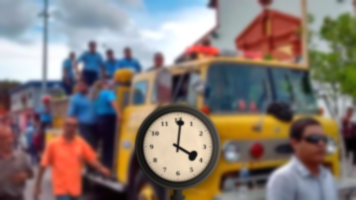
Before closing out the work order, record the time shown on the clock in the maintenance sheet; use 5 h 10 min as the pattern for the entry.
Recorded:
4 h 01 min
